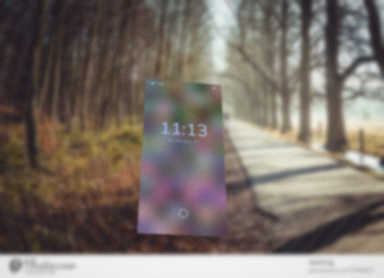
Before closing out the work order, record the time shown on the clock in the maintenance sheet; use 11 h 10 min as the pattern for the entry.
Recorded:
11 h 13 min
